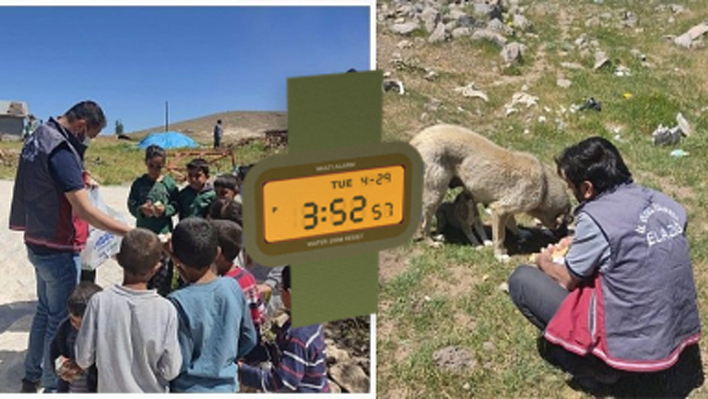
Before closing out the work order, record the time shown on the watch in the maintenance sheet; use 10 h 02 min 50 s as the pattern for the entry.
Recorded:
3 h 52 min 57 s
